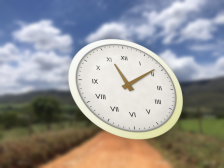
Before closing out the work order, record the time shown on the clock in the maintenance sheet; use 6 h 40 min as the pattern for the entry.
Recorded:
11 h 09 min
